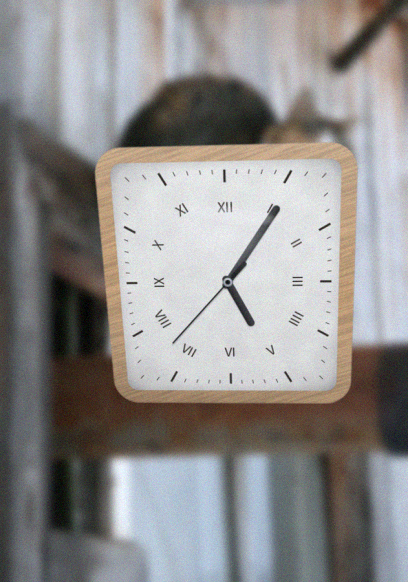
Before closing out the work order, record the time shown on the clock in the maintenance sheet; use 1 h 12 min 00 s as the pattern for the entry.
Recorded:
5 h 05 min 37 s
